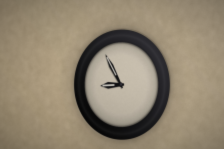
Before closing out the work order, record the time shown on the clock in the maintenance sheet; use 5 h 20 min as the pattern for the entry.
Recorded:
8 h 55 min
